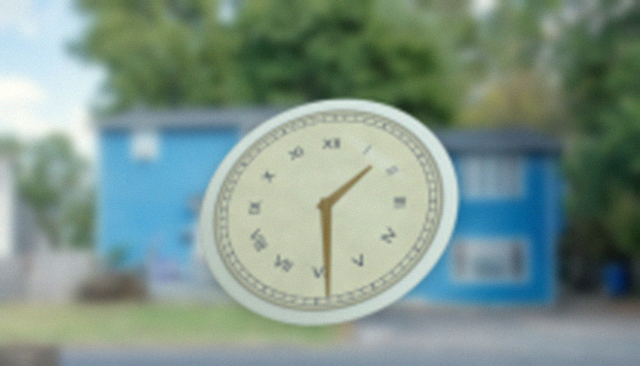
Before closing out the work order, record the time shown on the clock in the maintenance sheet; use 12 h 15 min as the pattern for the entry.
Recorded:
1 h 29 min
